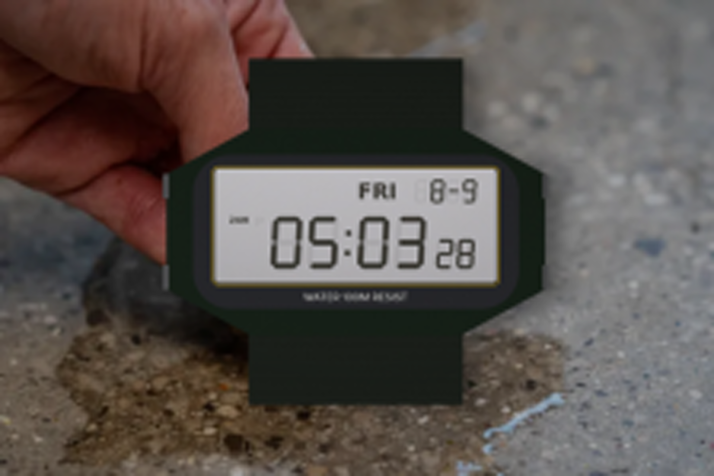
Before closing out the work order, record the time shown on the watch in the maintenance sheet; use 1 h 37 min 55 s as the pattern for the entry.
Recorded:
5 h 03 min 28 s
